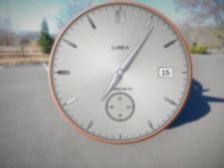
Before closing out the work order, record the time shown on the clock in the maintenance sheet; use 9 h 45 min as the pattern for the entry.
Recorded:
7 h 06 min
